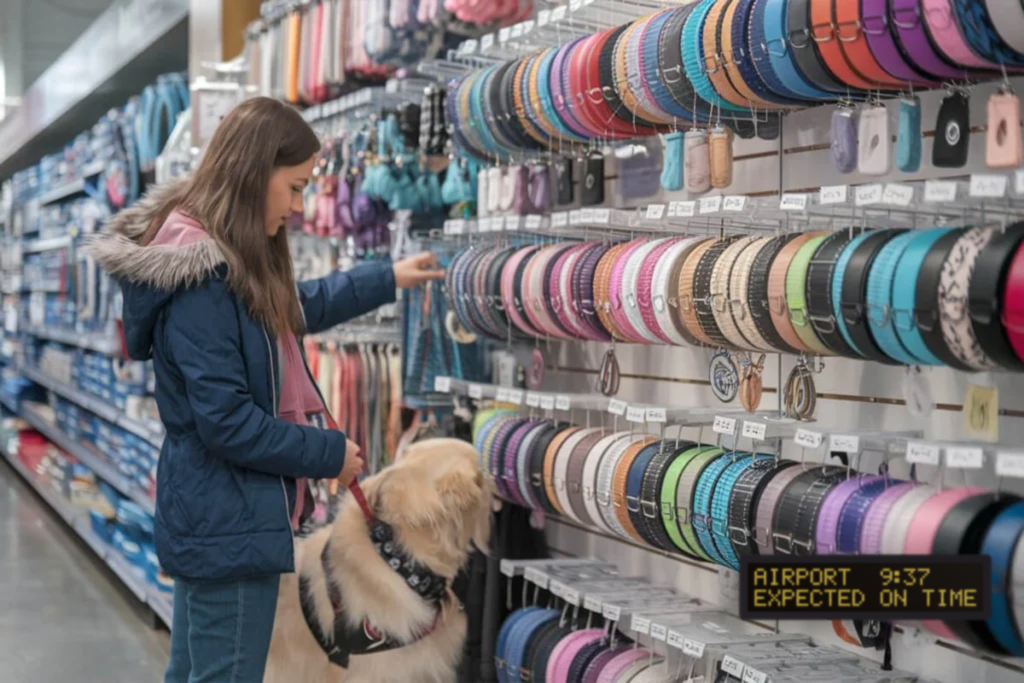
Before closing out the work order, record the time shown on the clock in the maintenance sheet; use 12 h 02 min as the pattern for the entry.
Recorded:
9 h 37 min
